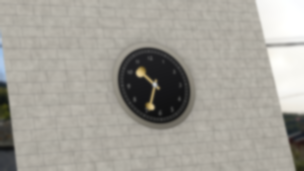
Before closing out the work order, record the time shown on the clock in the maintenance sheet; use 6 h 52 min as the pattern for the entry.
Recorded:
10 h 34 min
